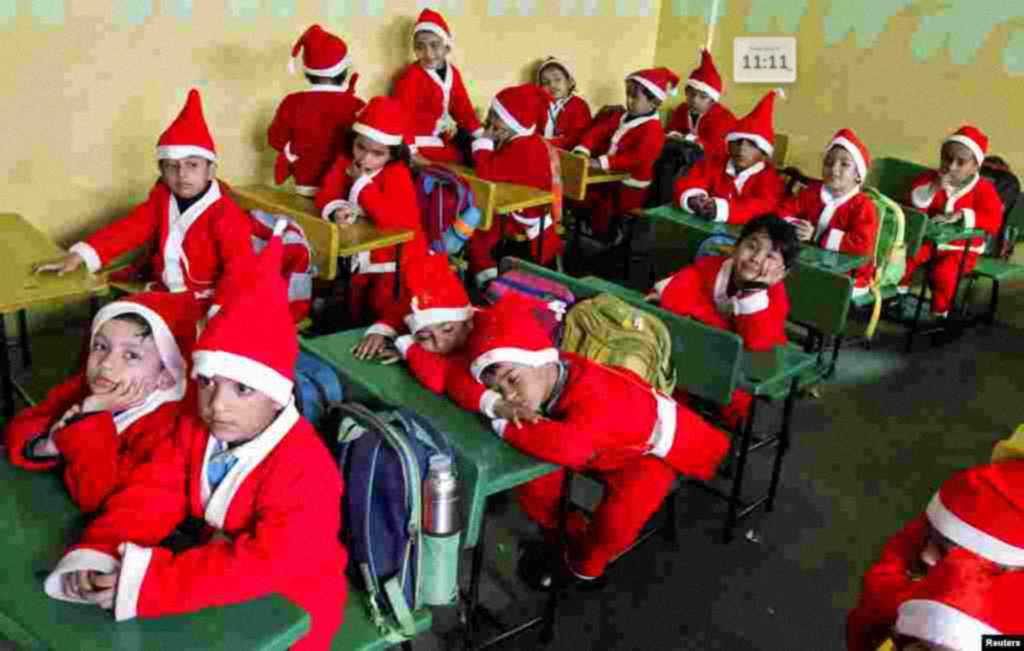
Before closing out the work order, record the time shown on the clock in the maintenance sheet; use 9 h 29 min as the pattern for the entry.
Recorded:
11 h 11 min
